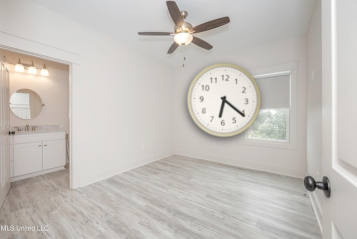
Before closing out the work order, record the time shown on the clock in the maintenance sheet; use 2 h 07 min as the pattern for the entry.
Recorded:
6 h 21 min
